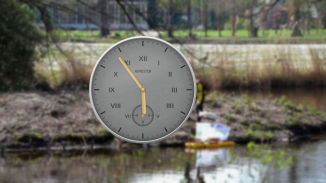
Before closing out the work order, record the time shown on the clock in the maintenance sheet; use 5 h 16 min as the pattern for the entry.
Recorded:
5 h 54 min
